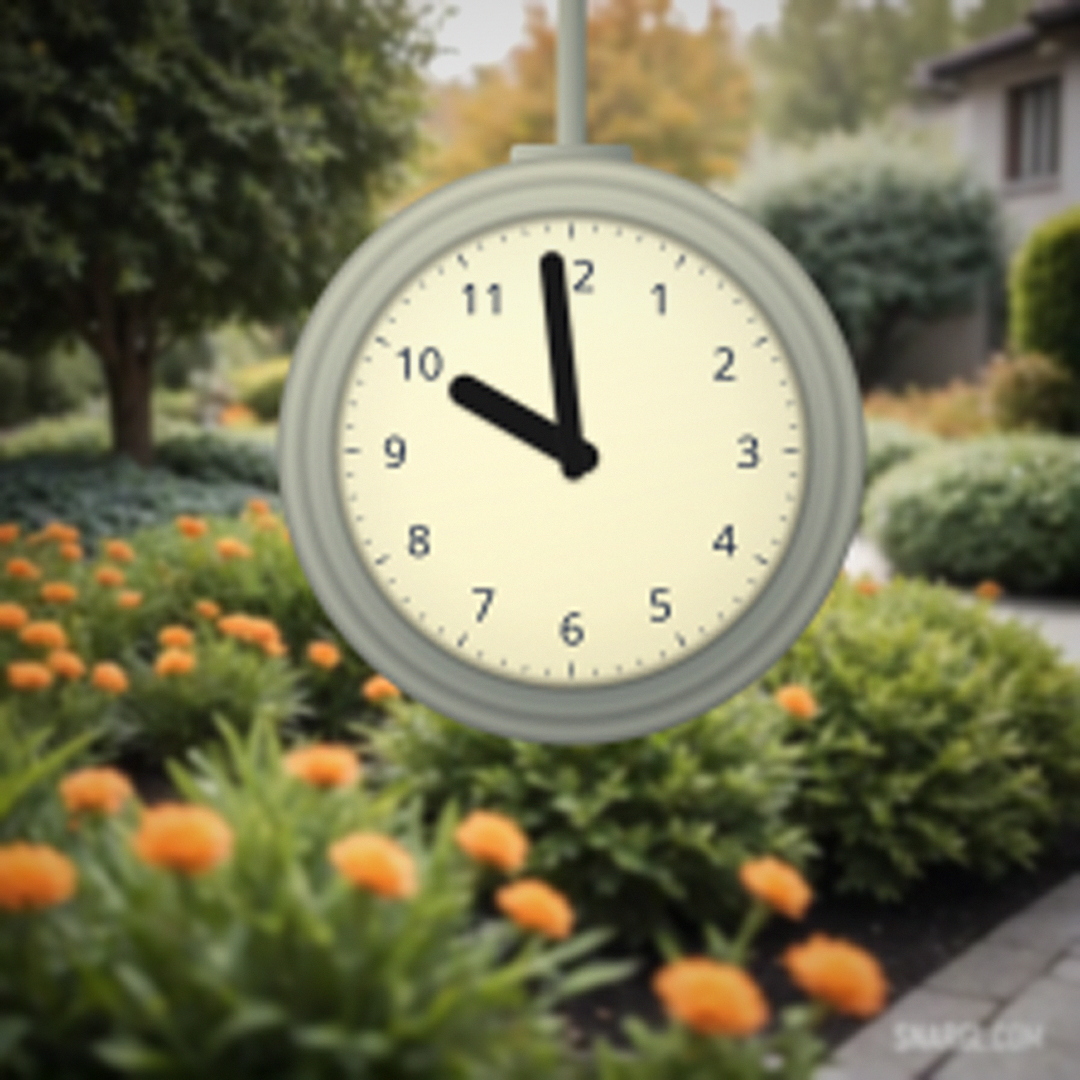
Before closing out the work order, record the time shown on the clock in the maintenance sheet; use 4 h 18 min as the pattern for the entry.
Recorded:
9 h 59 min
